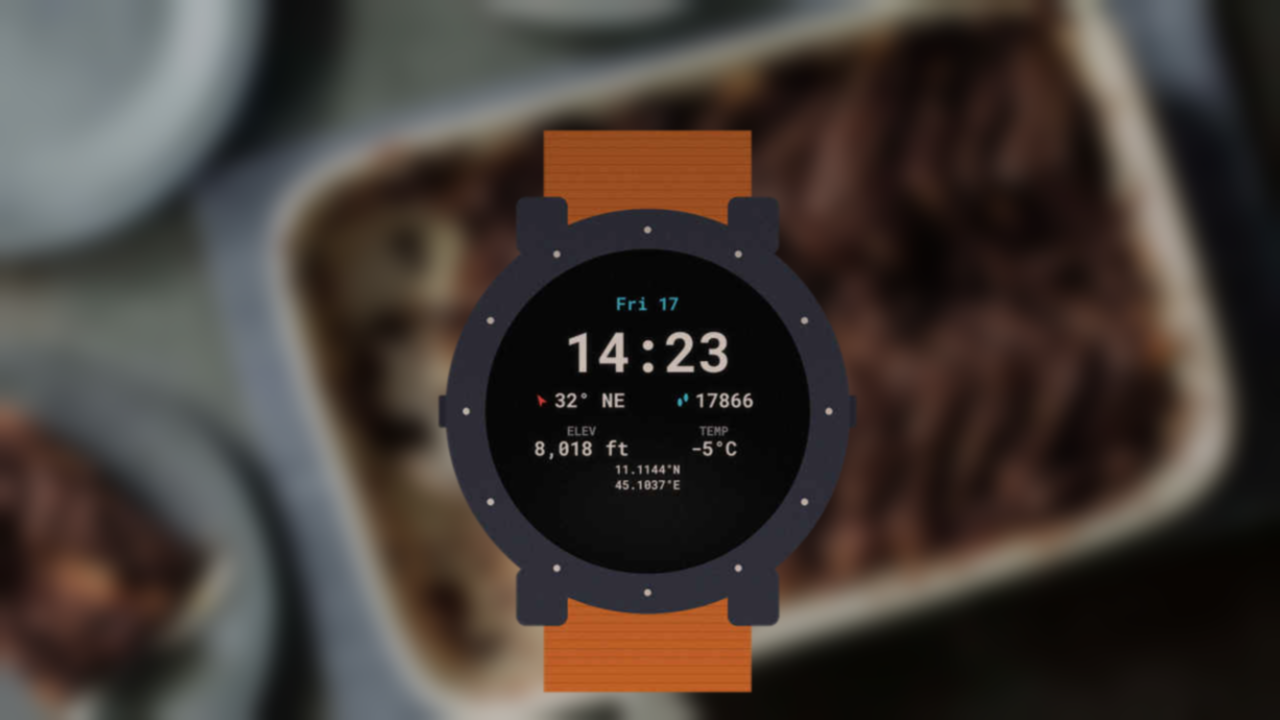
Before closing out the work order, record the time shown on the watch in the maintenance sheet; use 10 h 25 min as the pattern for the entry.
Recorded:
14 h 23 min
